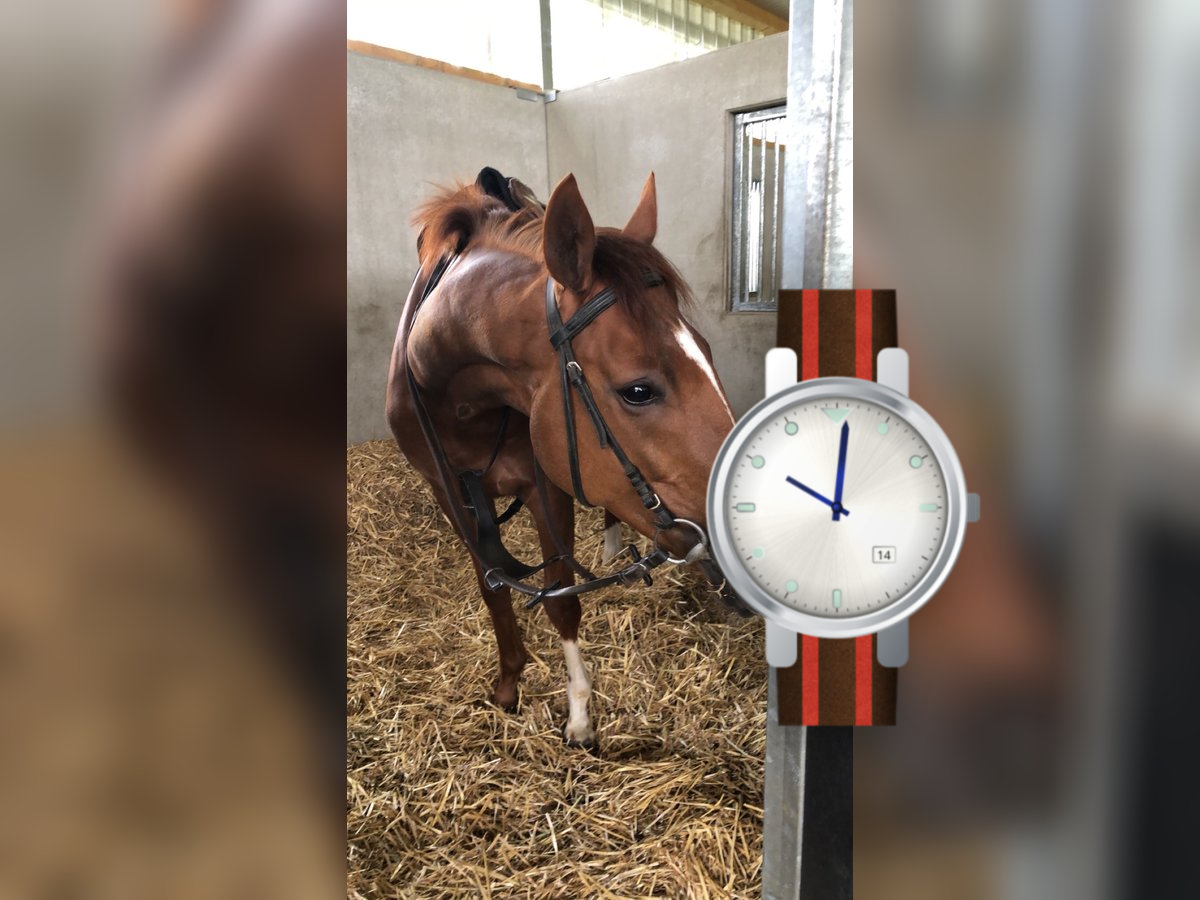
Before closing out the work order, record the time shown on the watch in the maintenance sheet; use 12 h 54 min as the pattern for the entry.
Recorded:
10 h 01 min
